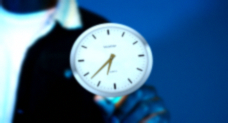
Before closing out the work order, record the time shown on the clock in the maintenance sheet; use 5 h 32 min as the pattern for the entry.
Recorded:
6 h 38 min
